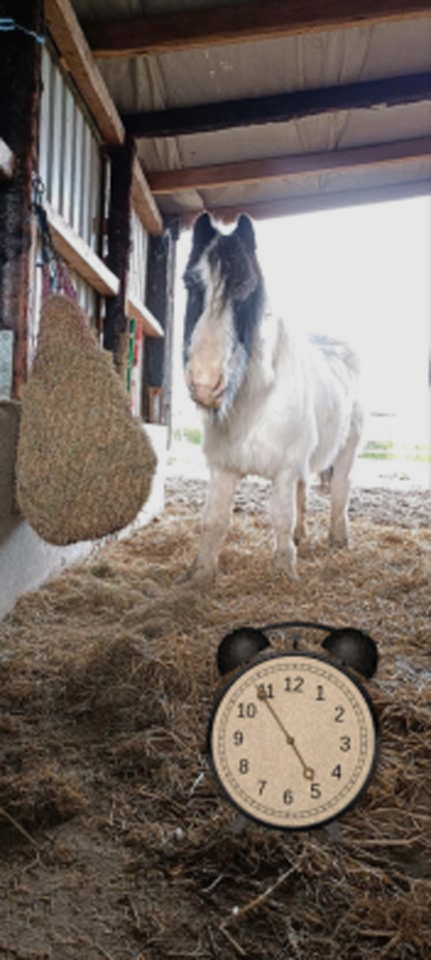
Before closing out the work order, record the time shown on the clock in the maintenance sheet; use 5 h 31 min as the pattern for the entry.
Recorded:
4 h 54 min
